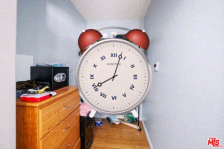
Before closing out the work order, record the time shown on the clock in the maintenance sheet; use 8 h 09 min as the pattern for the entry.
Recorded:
8 h 03 min
